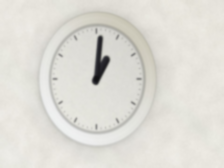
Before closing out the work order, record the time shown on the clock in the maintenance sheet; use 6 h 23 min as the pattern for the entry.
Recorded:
1 h 01 min
